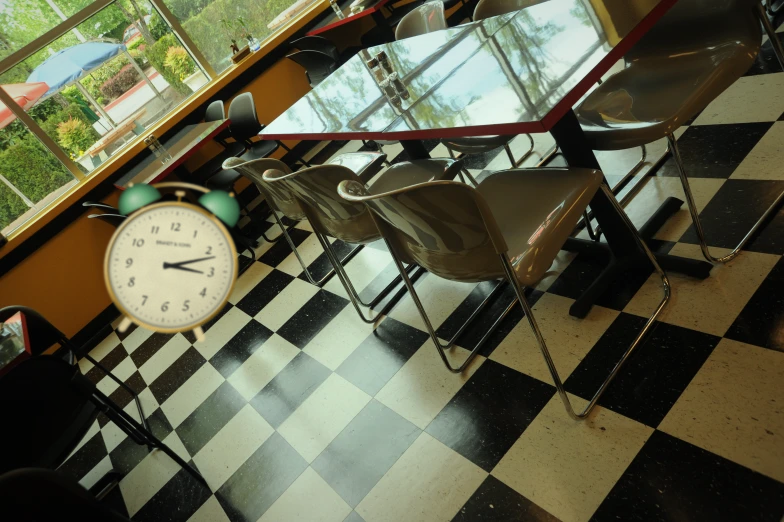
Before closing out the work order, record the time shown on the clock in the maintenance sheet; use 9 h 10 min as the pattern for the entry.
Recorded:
3 h 12 min
